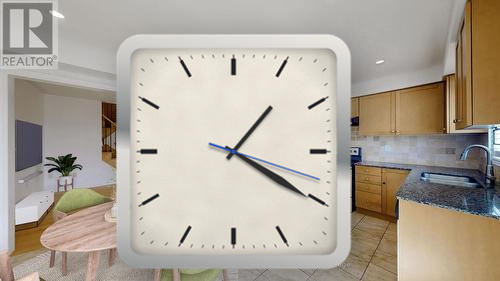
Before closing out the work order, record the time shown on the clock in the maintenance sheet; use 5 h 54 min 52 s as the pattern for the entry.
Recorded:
1 h 20 min 18 s
